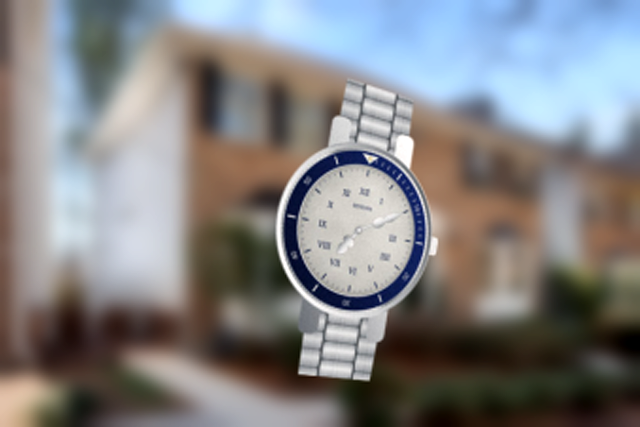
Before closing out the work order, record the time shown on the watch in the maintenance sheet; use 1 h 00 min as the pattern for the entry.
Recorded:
7 h 10 min
